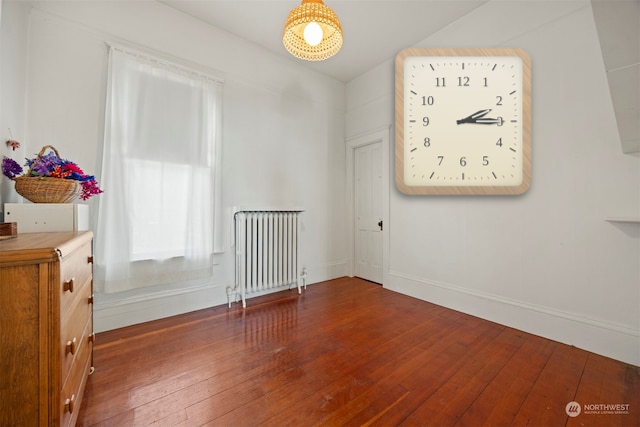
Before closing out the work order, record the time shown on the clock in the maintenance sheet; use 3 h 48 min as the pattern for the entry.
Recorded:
2 h 15 min
